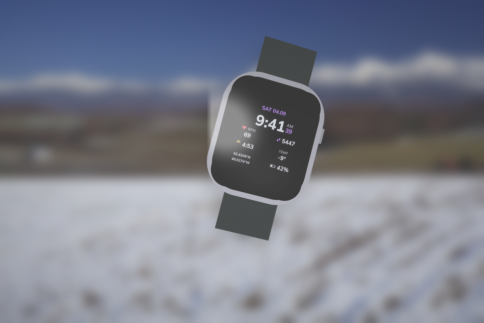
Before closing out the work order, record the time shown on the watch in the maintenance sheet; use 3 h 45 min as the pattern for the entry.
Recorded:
9 h 41 min
